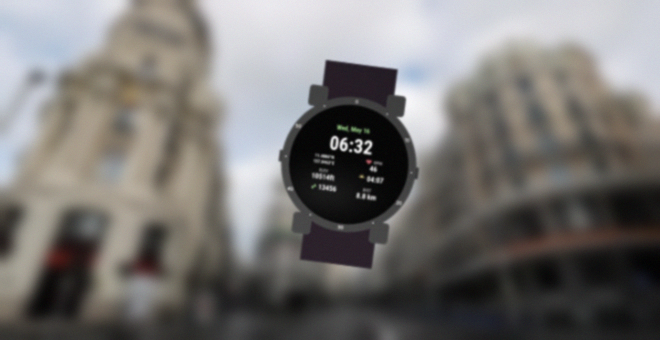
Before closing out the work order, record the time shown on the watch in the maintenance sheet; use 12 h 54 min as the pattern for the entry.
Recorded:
6 h 32 min
